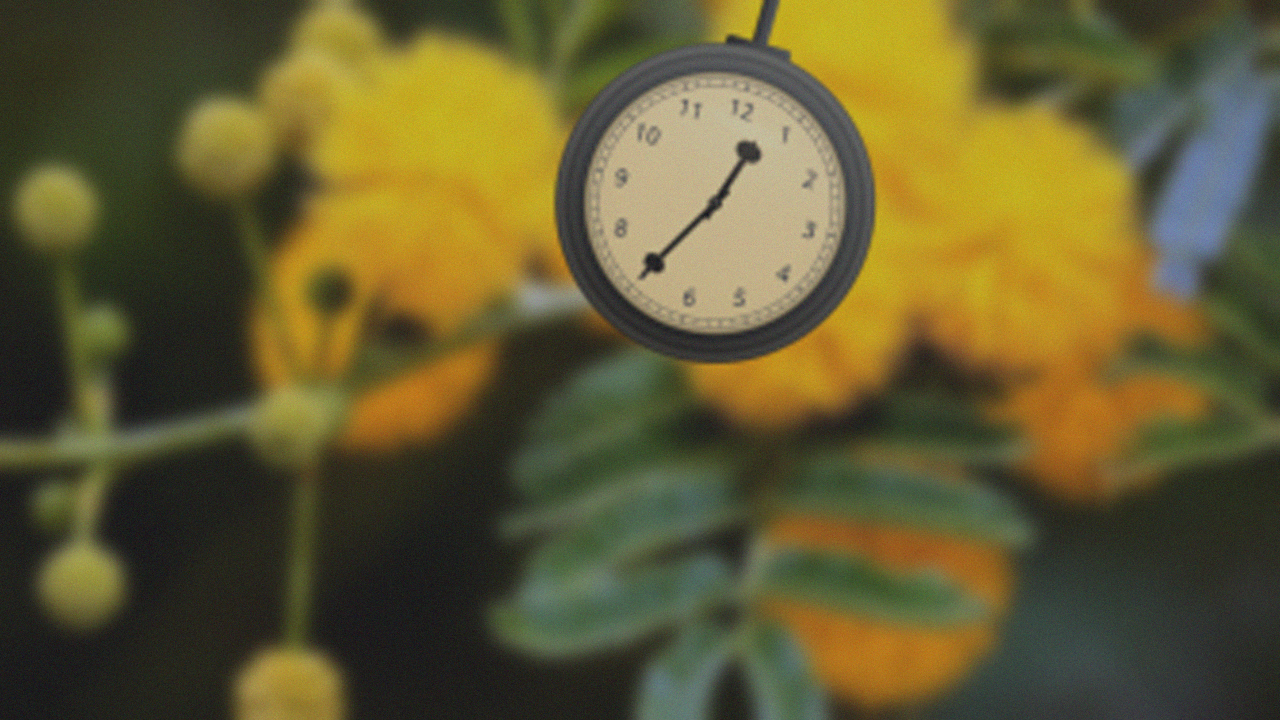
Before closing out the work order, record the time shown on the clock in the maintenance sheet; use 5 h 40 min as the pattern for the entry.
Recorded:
12 h 35 min
